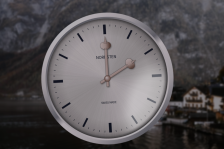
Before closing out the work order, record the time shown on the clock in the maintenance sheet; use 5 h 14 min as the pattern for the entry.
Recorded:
2 h 00 min
